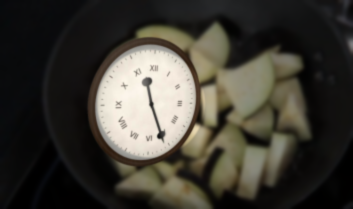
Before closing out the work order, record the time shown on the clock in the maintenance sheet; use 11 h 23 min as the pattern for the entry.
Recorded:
11 h 26 min
